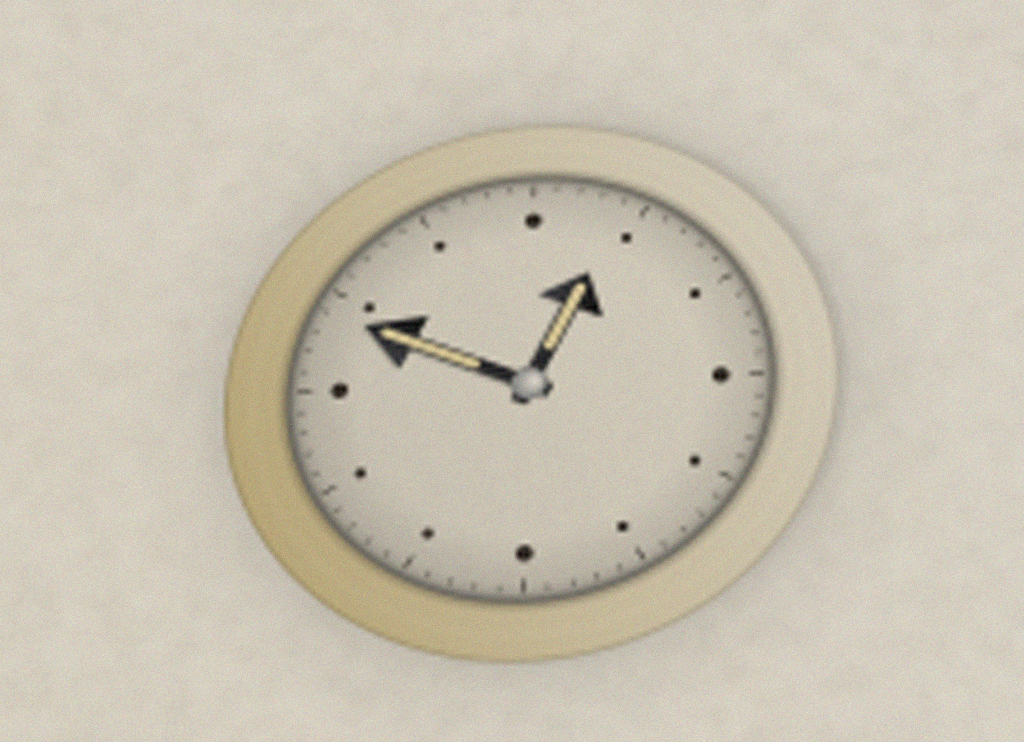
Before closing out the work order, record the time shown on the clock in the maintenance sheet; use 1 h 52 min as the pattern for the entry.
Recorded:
12 h 49 min
